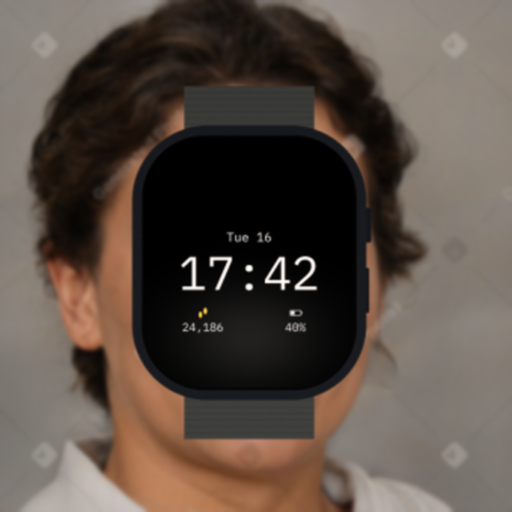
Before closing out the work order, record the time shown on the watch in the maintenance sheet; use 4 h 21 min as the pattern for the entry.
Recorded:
17 h 42 min
